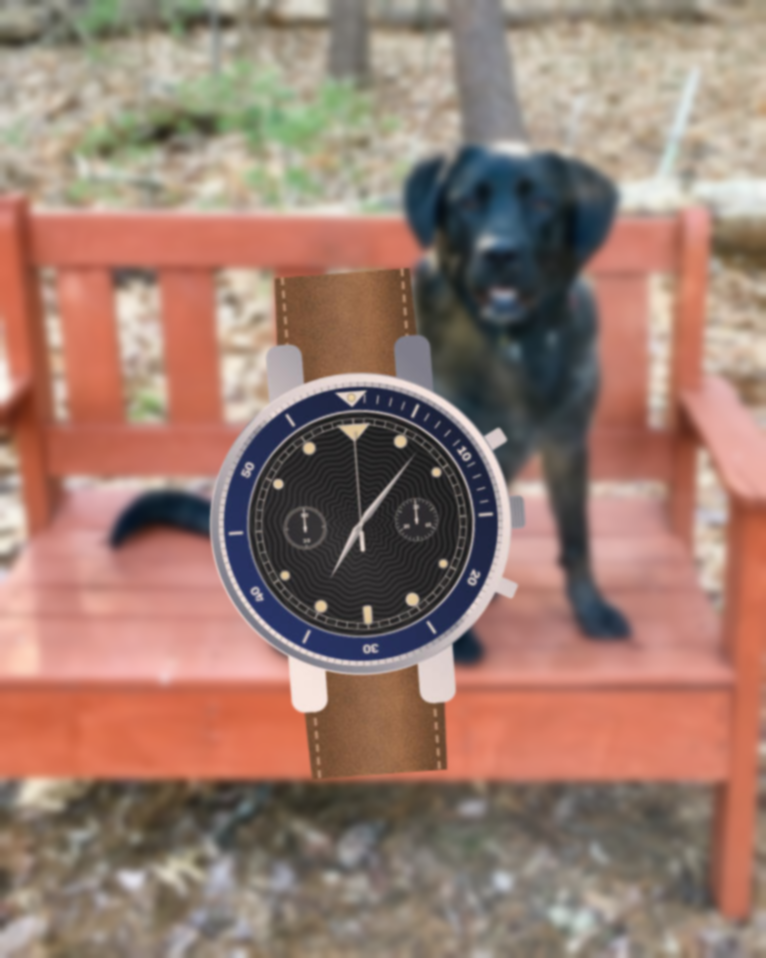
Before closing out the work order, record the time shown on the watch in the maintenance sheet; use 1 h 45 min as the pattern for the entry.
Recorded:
7 h 07 min
